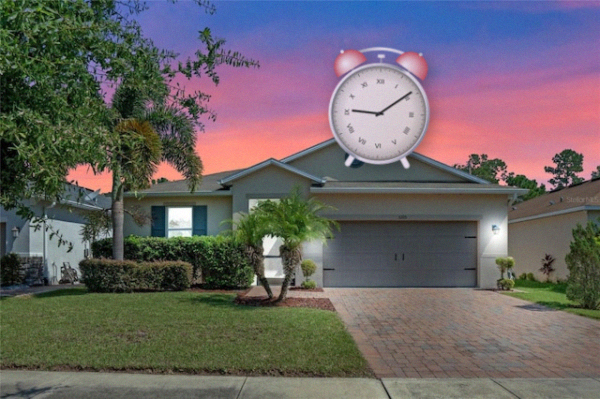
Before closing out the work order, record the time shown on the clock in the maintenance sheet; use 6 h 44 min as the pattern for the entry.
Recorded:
9 h 09 min
